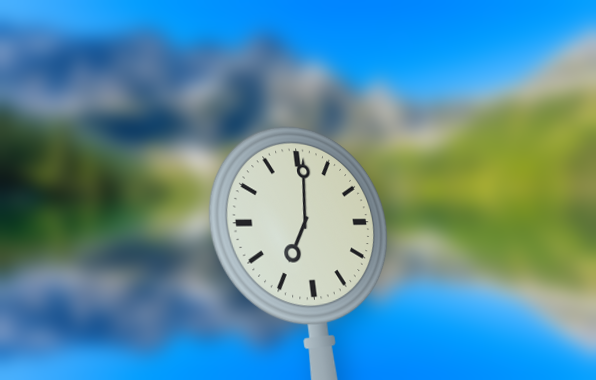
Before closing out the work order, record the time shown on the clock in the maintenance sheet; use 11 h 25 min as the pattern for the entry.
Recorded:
7 h 01 min
